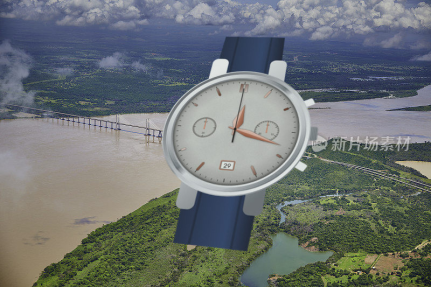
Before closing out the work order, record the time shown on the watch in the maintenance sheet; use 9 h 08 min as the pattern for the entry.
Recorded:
12 h 18 min
